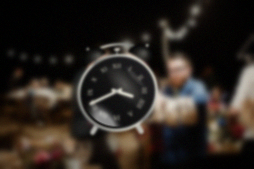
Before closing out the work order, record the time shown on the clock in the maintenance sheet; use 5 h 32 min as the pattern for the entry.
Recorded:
3 h 41 min
